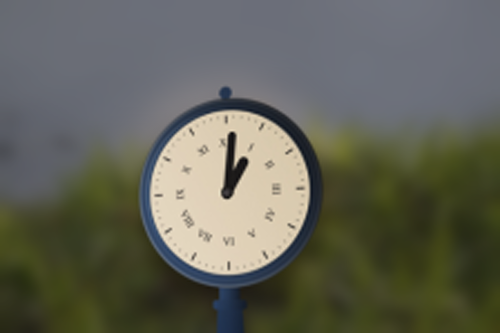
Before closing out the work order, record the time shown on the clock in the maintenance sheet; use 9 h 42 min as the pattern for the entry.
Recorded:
1 h 01 min
